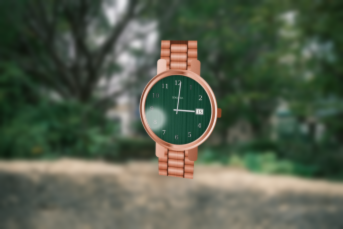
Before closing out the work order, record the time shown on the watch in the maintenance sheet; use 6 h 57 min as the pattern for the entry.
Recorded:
3 h 01 min
